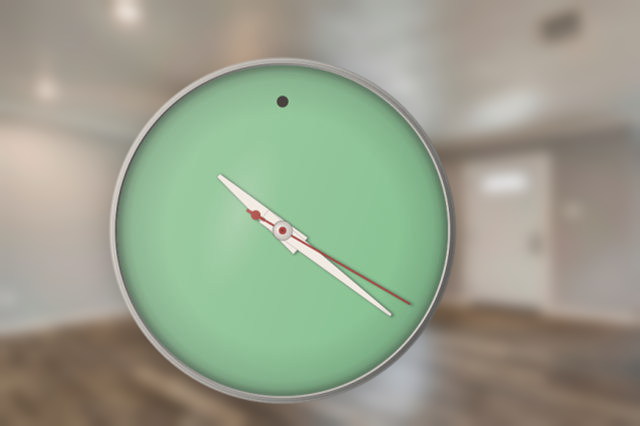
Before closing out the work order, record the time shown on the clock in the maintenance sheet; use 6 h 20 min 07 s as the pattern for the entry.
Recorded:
10 h 21 min 20 s
